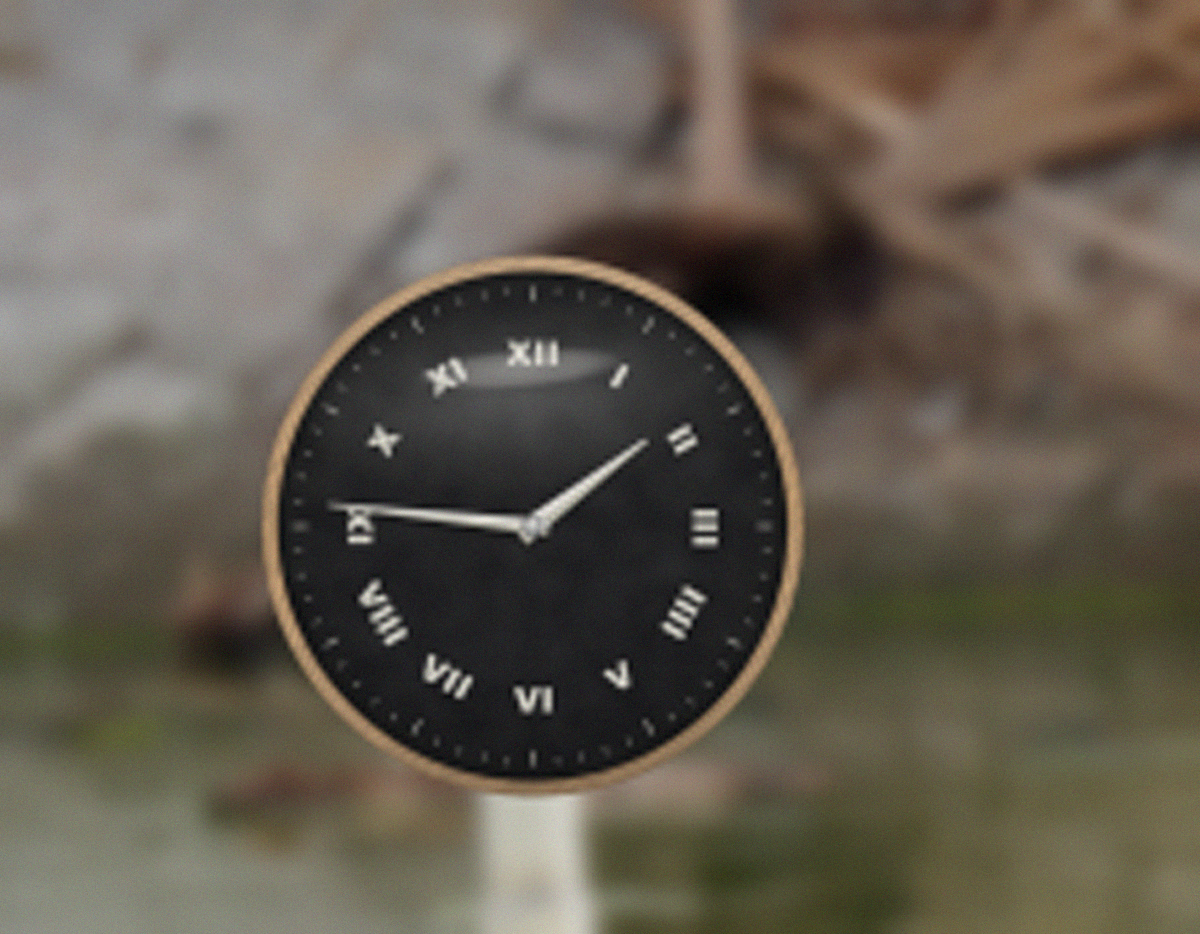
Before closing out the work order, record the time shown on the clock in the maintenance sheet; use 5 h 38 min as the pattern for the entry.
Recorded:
1 h 46 min
